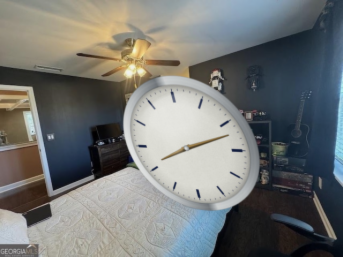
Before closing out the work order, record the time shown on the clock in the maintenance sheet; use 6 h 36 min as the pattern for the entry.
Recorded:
8 h 12 min
